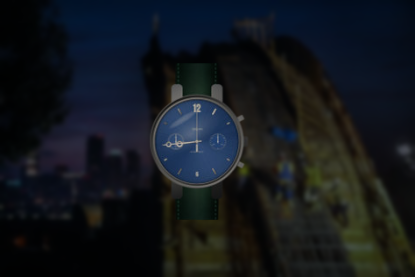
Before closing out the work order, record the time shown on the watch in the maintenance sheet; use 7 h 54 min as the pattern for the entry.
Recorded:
8 h 44 min
